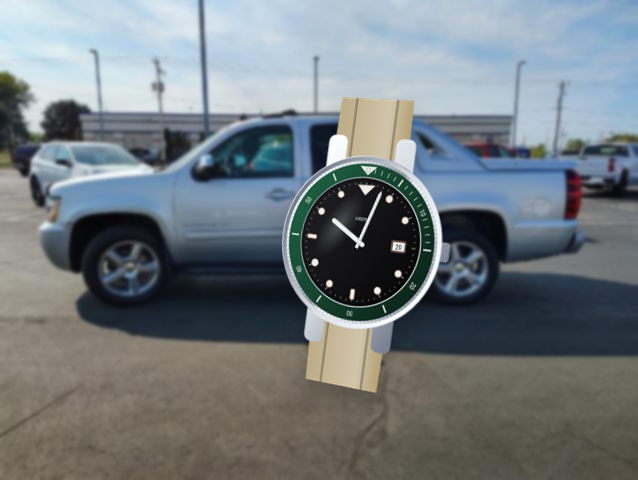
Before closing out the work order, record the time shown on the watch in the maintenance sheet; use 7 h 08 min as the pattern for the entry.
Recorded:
10 h 03 min
